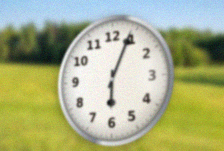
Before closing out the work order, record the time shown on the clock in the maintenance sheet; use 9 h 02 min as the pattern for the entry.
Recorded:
6 h 04 min
